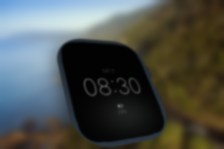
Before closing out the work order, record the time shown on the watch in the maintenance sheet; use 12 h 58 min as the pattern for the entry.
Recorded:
8 h 30 min
